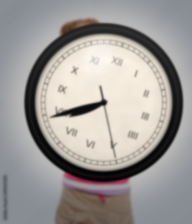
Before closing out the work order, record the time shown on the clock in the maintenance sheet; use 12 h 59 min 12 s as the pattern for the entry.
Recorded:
7 h 39 min 25 s
